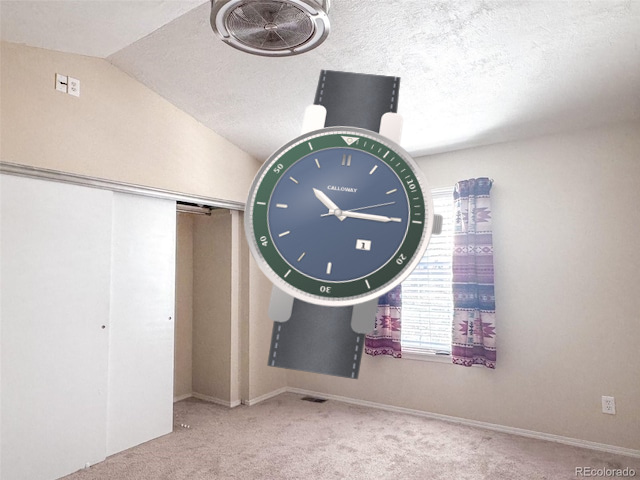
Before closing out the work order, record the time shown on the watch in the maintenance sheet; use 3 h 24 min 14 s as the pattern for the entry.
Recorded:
10 h 15 min 12 s
